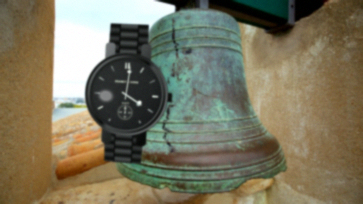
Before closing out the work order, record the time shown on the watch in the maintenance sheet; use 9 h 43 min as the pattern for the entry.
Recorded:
4 h 01 min
